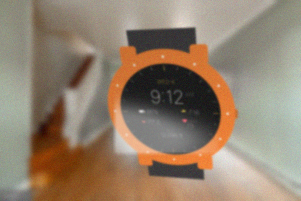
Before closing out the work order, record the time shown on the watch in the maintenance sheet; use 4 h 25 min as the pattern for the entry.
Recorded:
9 h 12 min
